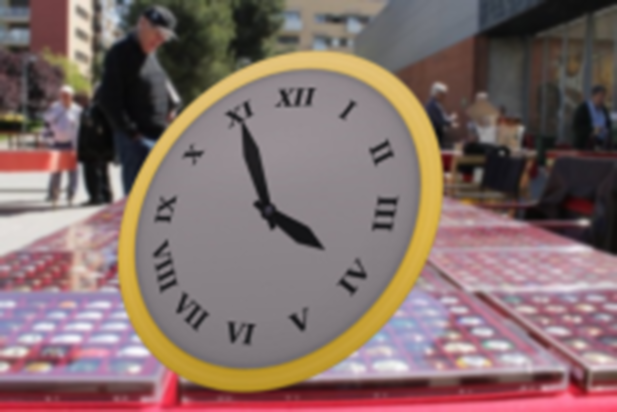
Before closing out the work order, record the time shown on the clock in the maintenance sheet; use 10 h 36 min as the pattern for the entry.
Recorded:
3 h 55 min
